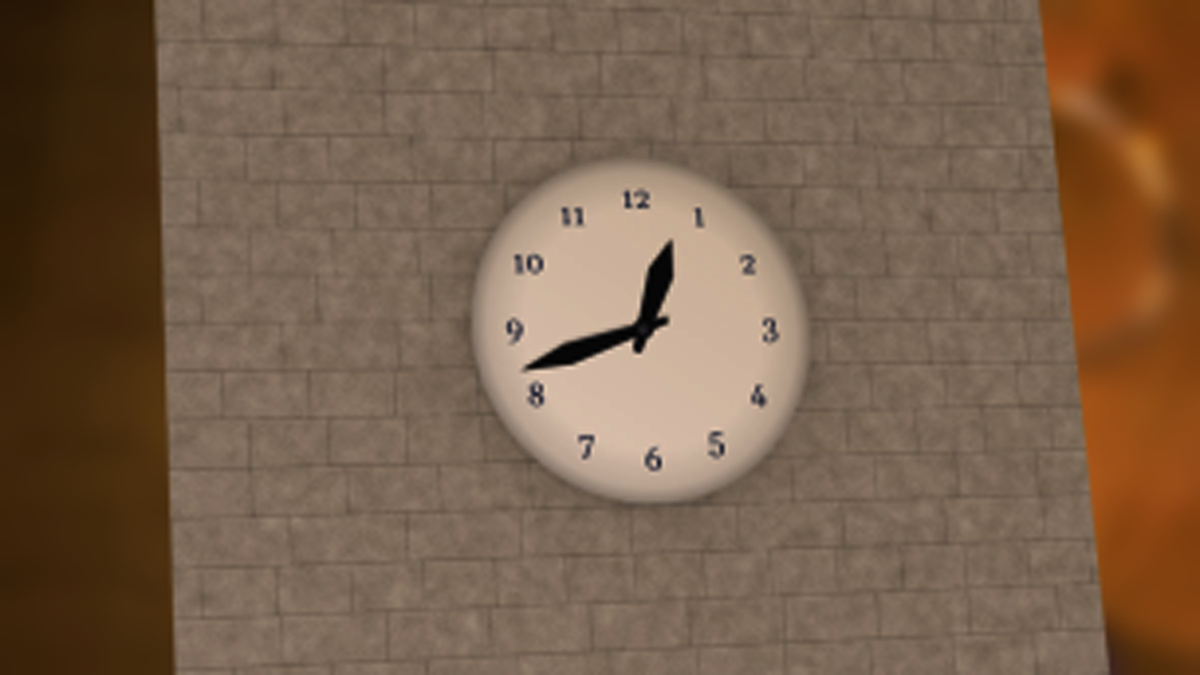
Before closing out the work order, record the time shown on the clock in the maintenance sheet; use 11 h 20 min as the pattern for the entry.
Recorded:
12 h 42 min
